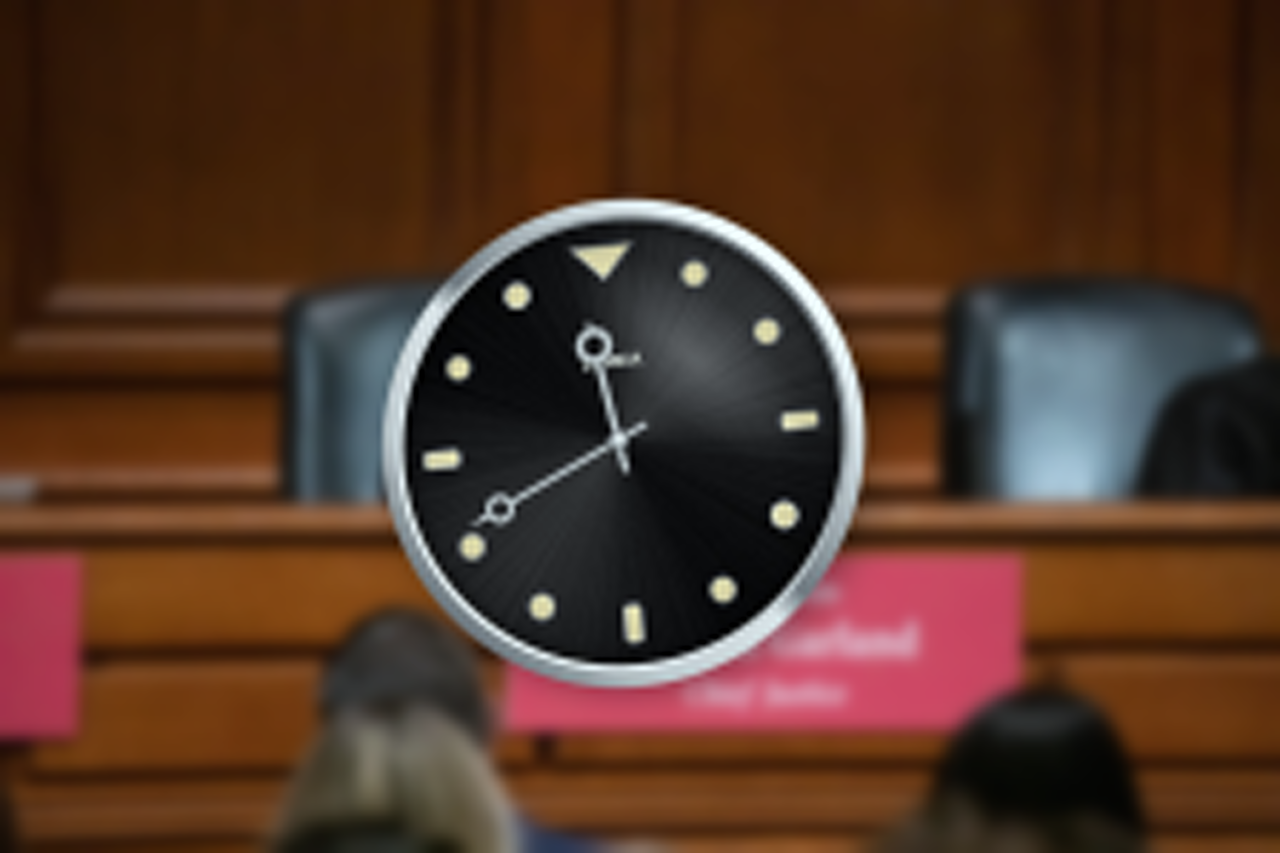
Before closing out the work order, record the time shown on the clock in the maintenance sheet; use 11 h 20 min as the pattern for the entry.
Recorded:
11 h 41 min
